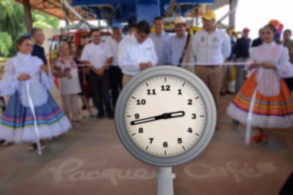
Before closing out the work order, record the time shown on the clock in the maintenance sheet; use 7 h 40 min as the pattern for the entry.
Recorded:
2 h 43 min
